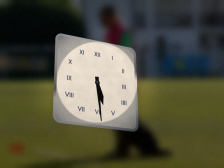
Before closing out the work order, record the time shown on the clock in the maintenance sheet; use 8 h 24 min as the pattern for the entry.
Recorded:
5 h 29 min
